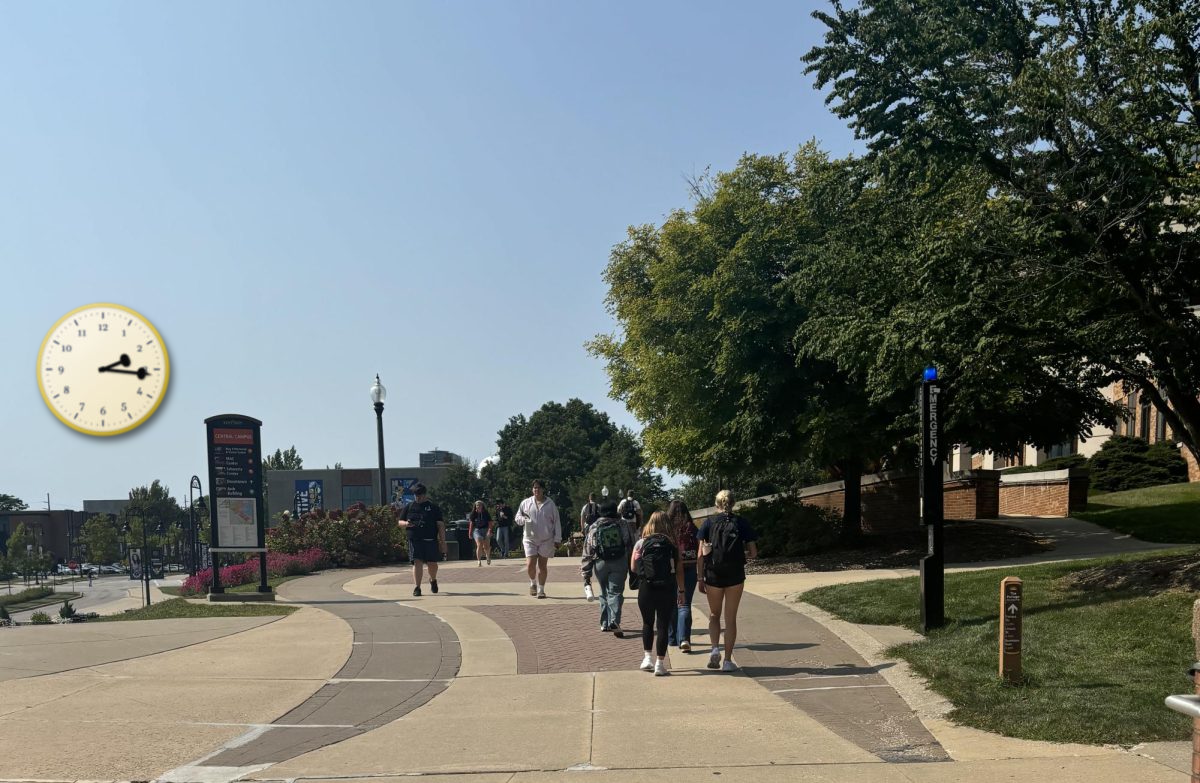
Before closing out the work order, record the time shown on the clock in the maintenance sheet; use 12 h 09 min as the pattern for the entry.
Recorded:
2 h 16 min
